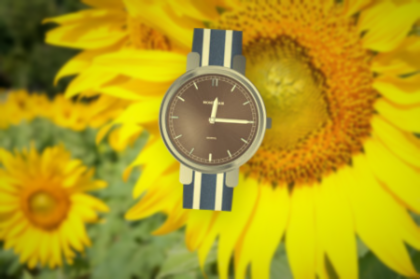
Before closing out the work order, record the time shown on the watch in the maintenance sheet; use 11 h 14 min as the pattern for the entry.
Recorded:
12 h 15 min
